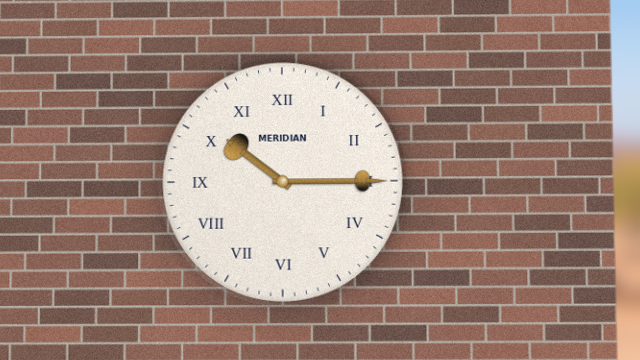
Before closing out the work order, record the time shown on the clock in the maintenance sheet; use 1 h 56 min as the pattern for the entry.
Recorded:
10 h 15 min
